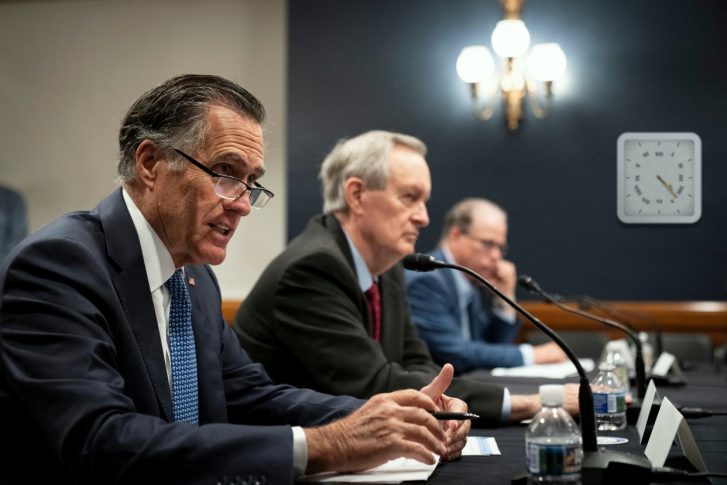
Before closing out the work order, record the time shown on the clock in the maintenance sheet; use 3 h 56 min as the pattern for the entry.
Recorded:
4 h 23 min
